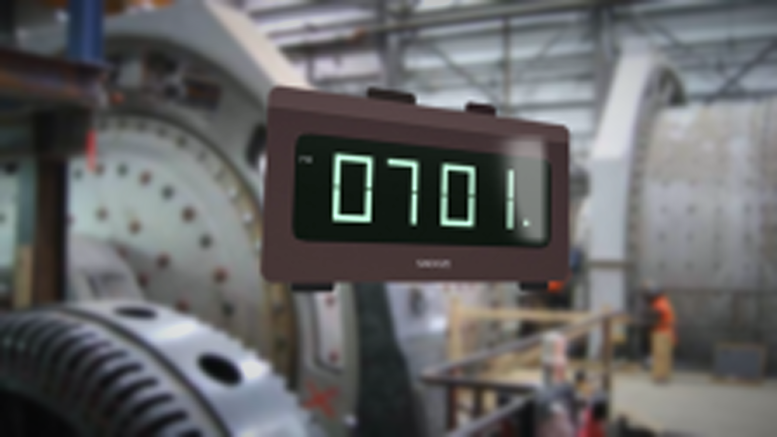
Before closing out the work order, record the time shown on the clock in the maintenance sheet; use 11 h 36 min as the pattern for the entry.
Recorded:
7 h 01 min
